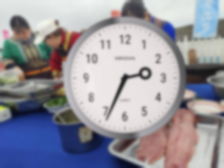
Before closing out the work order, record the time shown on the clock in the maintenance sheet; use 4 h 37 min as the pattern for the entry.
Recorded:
2 h 34 min
